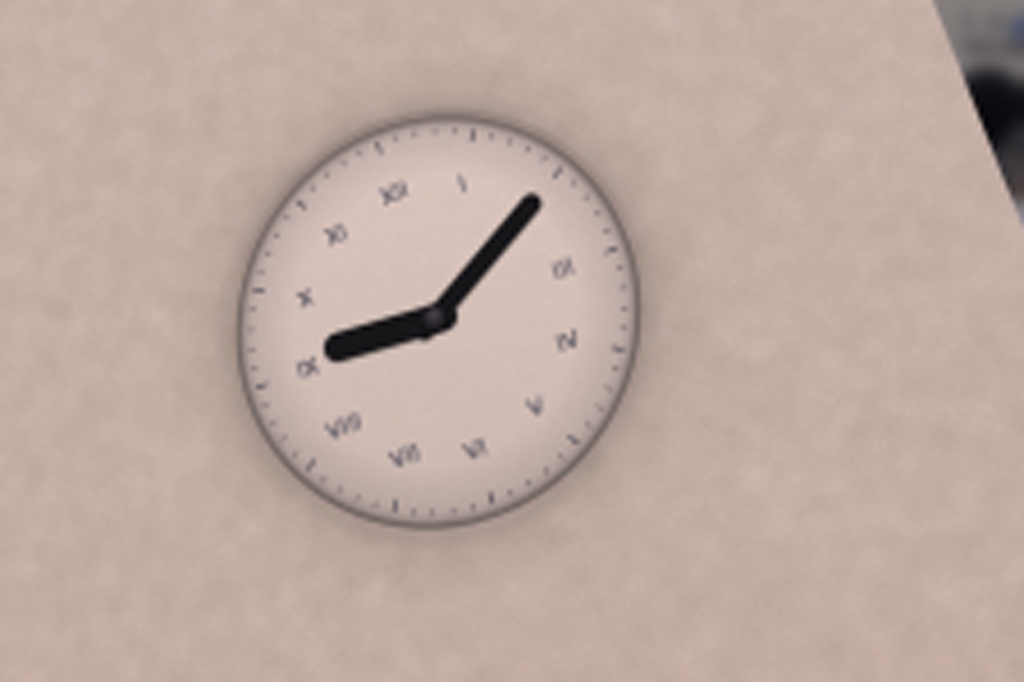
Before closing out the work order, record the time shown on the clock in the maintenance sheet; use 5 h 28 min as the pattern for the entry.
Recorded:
9 h 10 min
